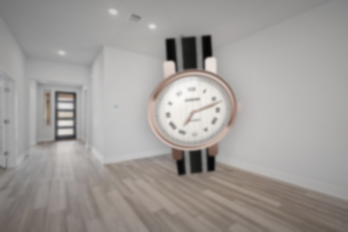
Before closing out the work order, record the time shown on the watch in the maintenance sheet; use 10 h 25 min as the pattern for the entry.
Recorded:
7 h 12 min
